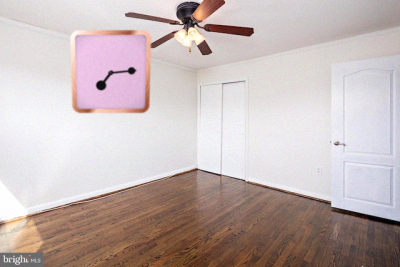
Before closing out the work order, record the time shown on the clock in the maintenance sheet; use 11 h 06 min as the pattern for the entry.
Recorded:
7 h 14 min
